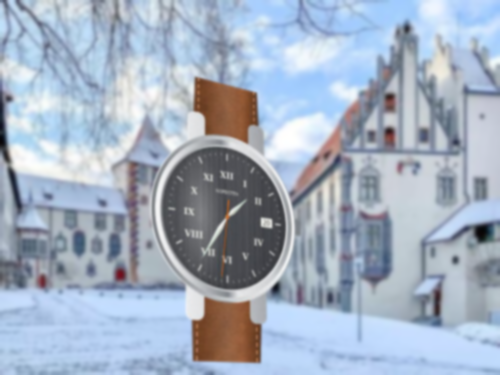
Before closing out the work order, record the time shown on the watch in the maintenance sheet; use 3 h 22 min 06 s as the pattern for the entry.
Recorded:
1 h 35 min 31 s
